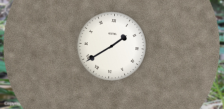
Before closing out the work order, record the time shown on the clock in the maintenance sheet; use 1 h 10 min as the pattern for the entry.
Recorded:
1 h 39 min
